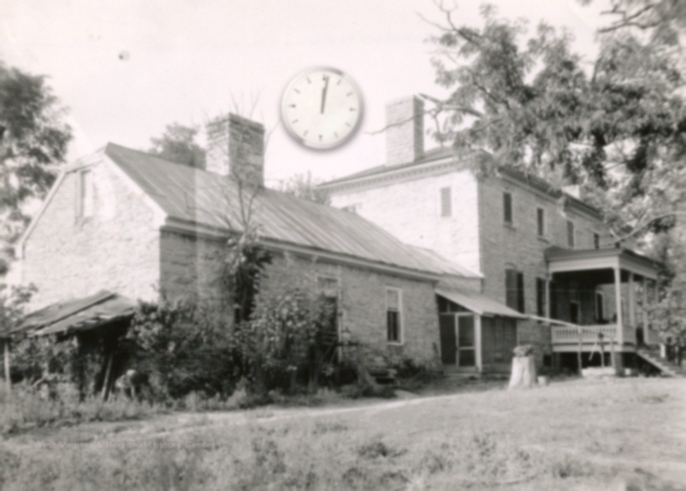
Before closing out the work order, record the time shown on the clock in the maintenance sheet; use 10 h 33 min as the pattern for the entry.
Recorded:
12 h 01 min
